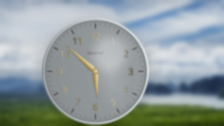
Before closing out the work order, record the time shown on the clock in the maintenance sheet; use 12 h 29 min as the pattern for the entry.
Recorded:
5 h 52 min
